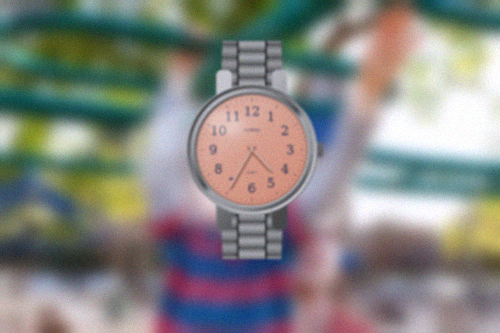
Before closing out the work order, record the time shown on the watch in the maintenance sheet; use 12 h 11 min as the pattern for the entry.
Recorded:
4 h 35 min
